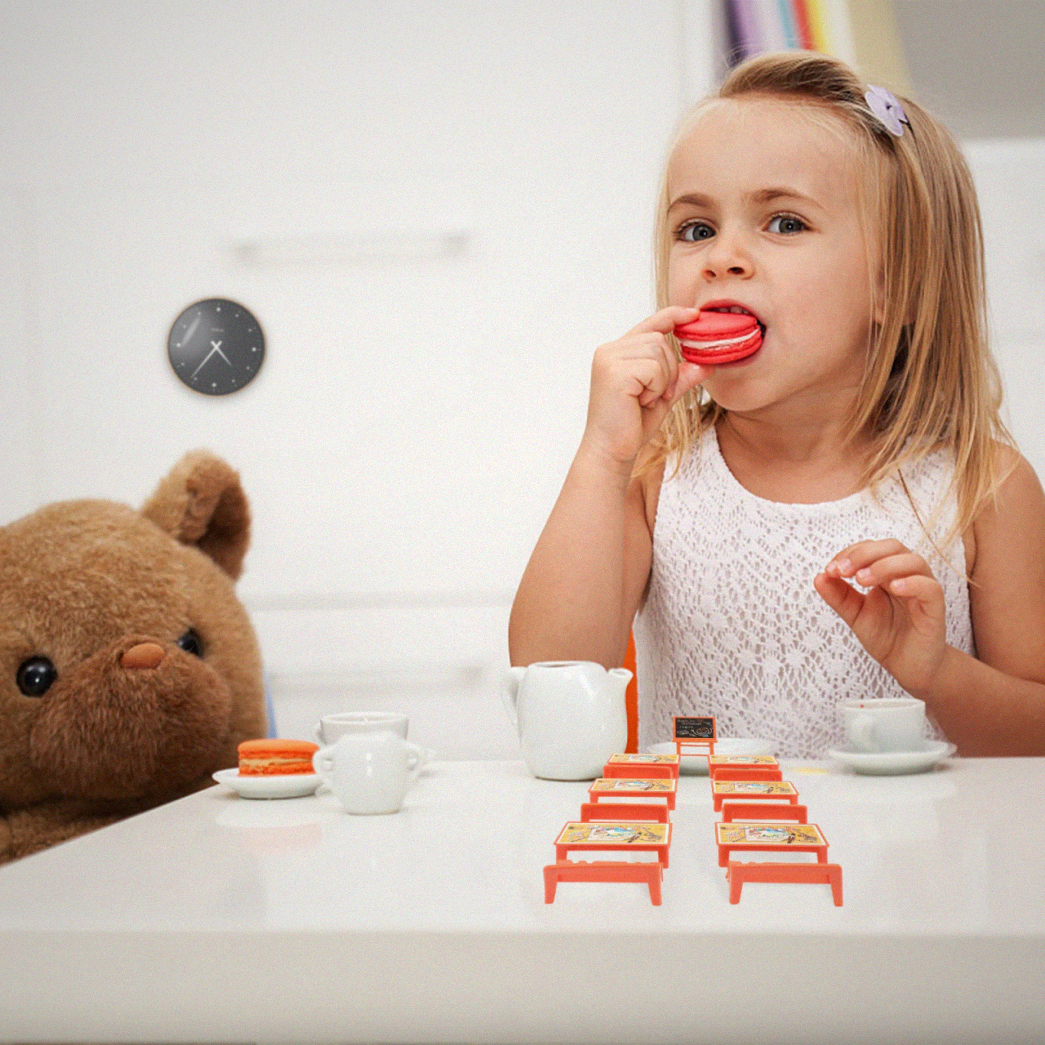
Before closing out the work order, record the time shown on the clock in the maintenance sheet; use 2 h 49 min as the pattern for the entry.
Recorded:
4 h 36 min
